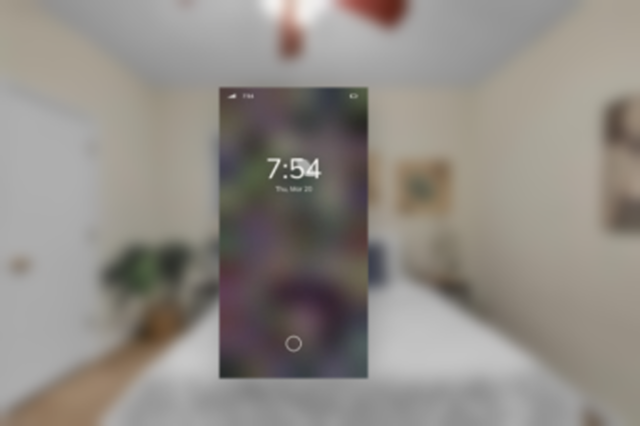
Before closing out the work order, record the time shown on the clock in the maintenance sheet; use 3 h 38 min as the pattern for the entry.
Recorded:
7 h 54 min
